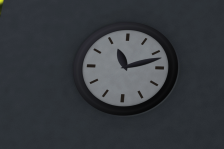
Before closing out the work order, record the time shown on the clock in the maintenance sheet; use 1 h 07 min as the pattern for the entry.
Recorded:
11 h 12 min
